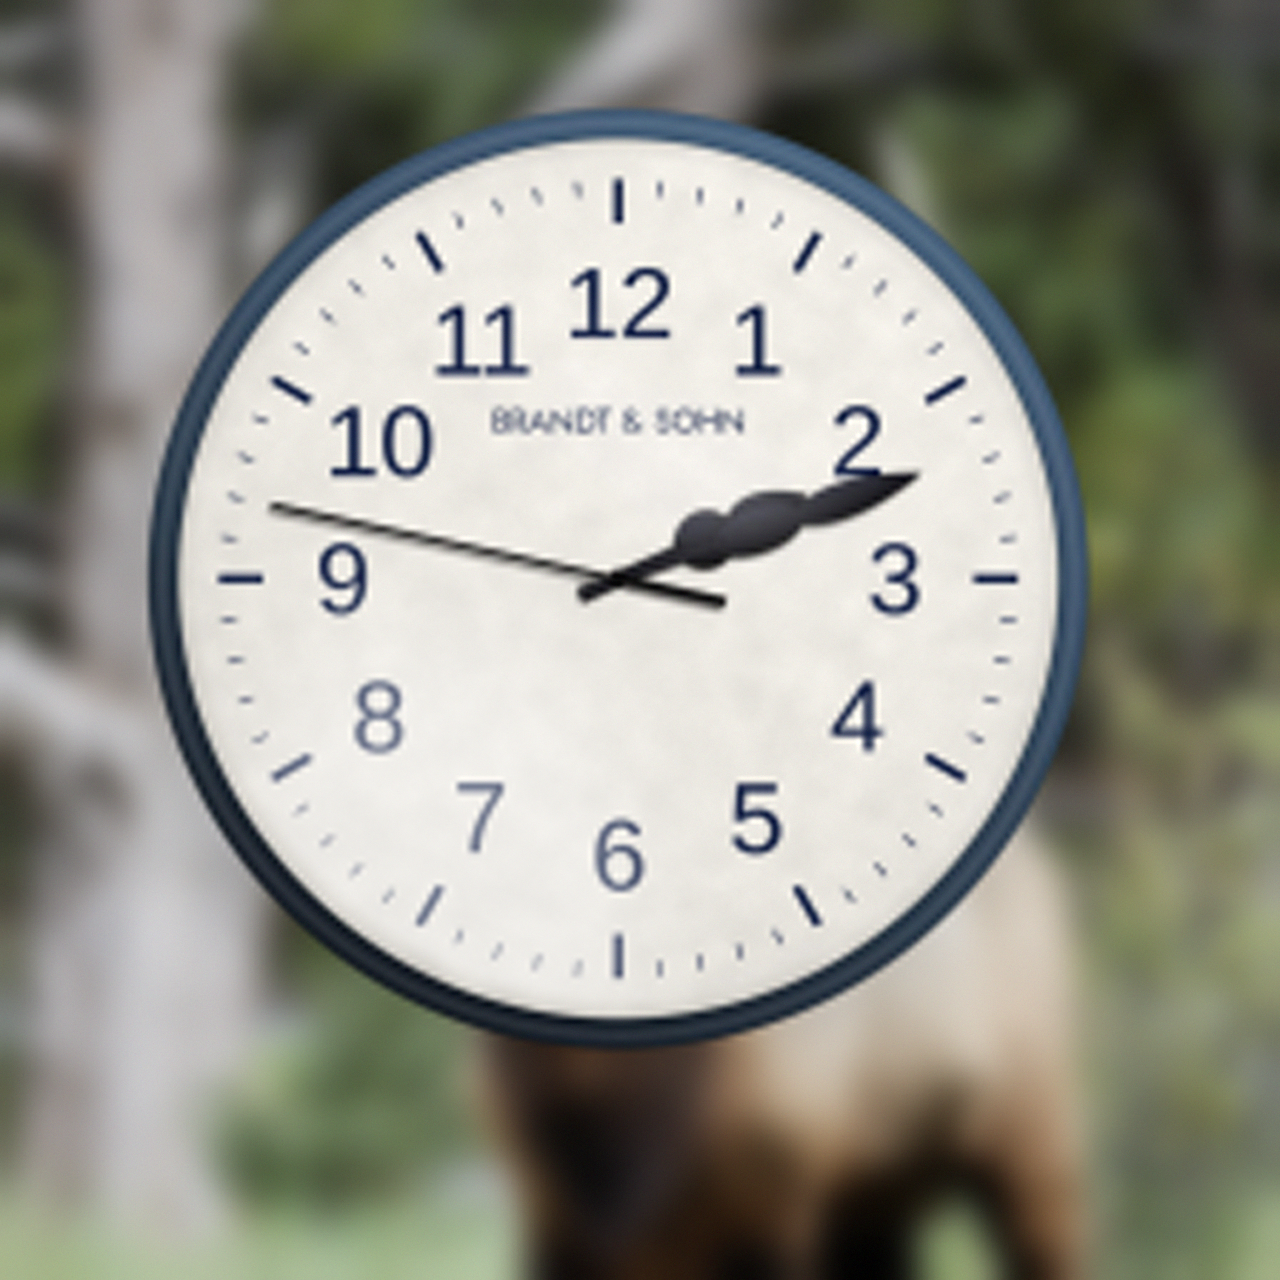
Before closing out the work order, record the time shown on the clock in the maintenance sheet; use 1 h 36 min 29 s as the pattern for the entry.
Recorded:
2 h 11 min 47 s
